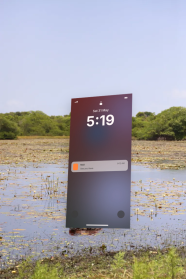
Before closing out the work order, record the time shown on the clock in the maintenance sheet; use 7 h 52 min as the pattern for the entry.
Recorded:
5 h 19 min
